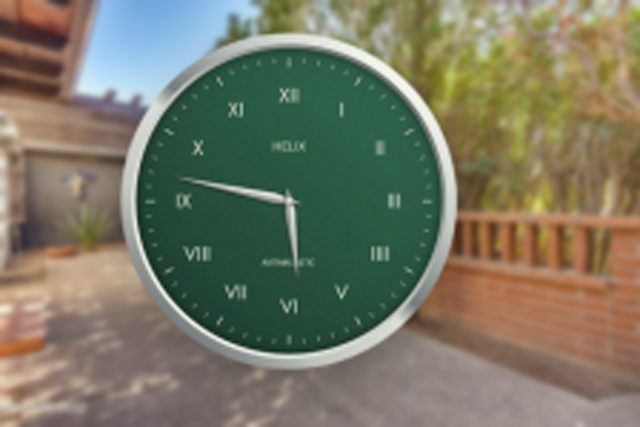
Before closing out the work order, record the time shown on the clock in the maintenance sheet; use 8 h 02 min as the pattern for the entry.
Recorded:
5 h 47 min
